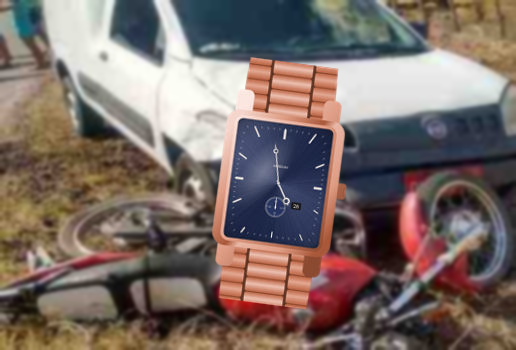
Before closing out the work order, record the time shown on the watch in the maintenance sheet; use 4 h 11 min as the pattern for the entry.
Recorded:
4 h 58 min
